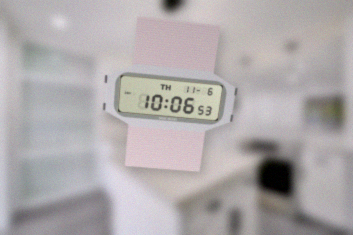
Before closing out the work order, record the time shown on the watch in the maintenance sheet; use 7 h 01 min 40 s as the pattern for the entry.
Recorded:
10 h 06 min 53 s
